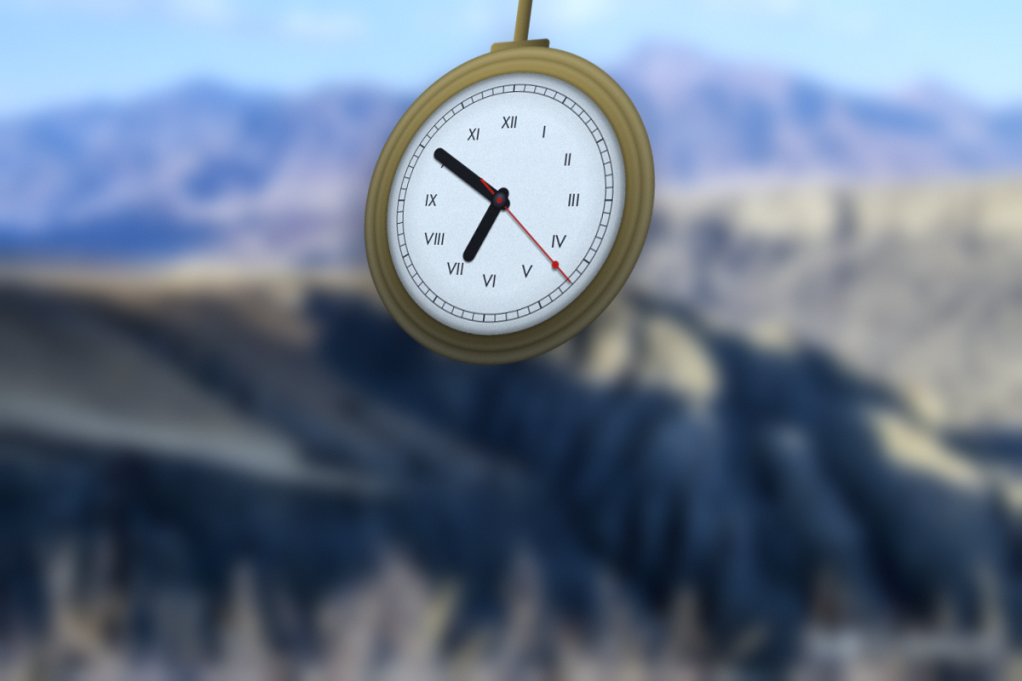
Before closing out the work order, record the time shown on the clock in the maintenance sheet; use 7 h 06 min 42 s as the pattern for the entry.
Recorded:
6 h 50 min 22 s
